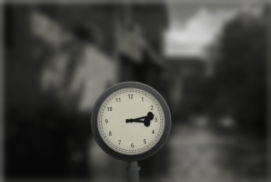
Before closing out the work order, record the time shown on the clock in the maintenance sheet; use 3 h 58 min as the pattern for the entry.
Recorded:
3 h 13 min
